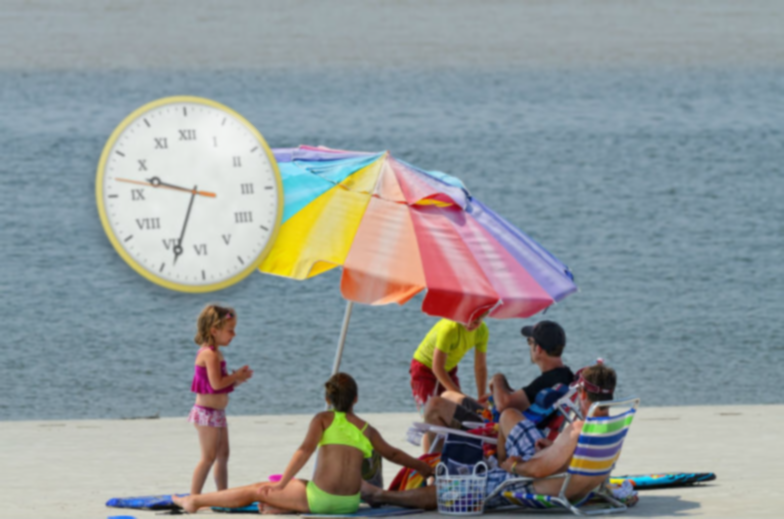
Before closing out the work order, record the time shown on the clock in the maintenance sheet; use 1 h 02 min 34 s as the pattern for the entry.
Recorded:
9 h 33 min 47 s
